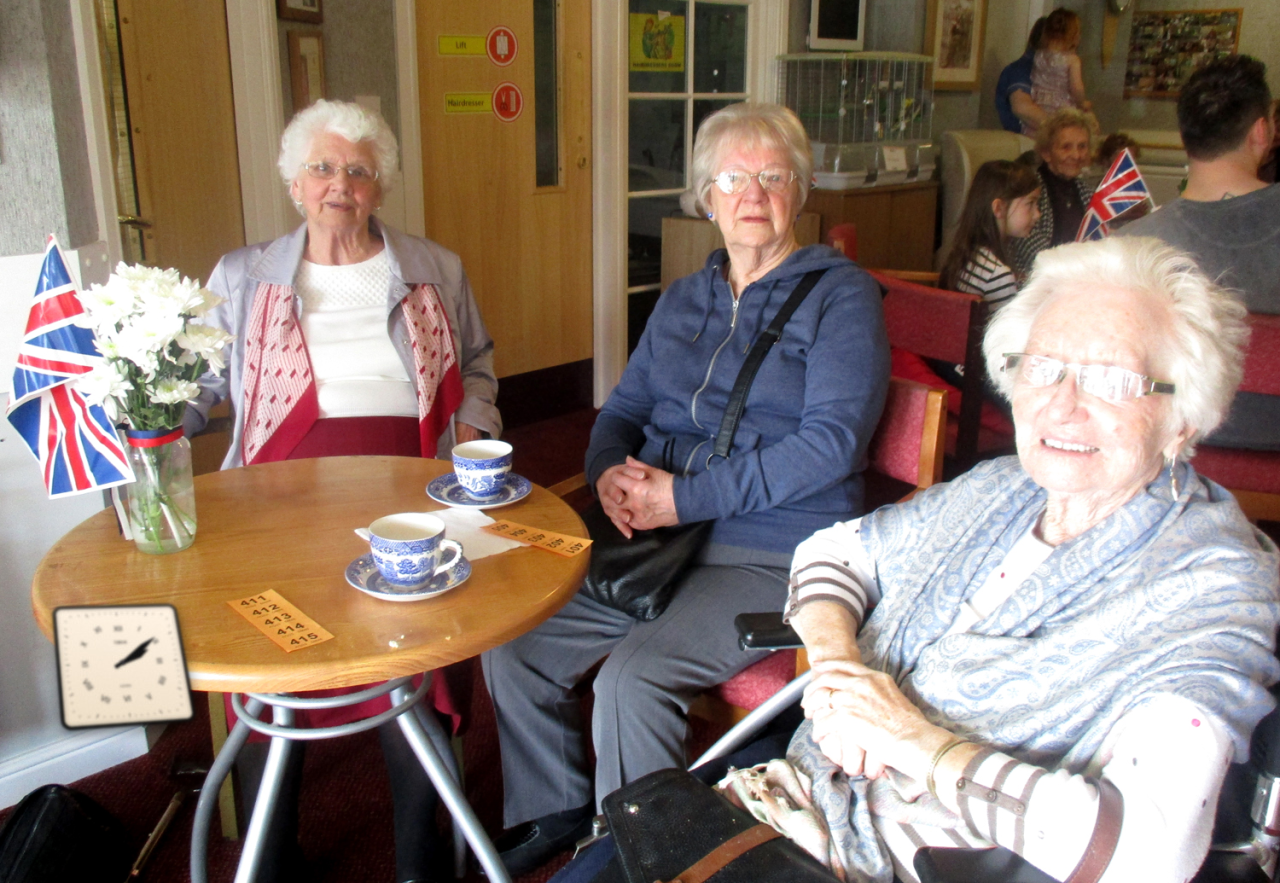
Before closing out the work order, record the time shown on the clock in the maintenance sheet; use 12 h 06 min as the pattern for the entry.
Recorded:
2 h 09 min
